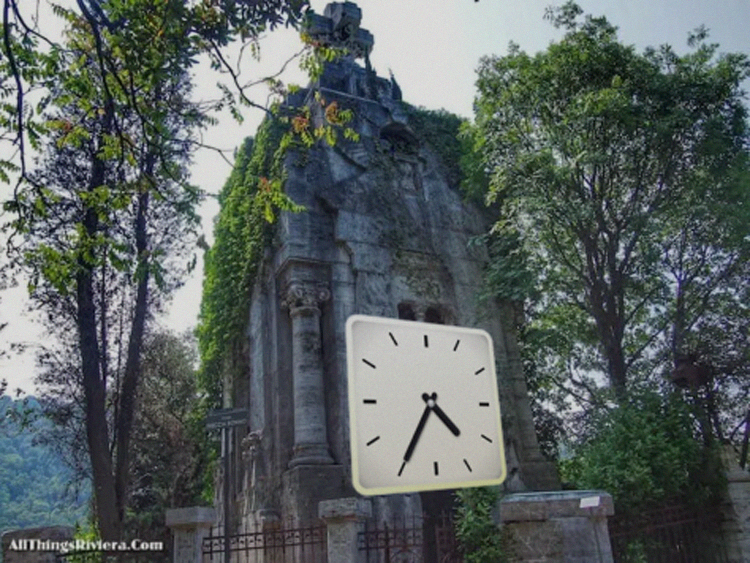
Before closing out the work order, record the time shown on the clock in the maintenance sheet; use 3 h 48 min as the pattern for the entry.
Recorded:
4 h 35 min
